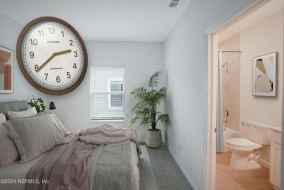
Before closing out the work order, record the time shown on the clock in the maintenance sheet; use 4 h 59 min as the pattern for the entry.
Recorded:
2 h 39 min
